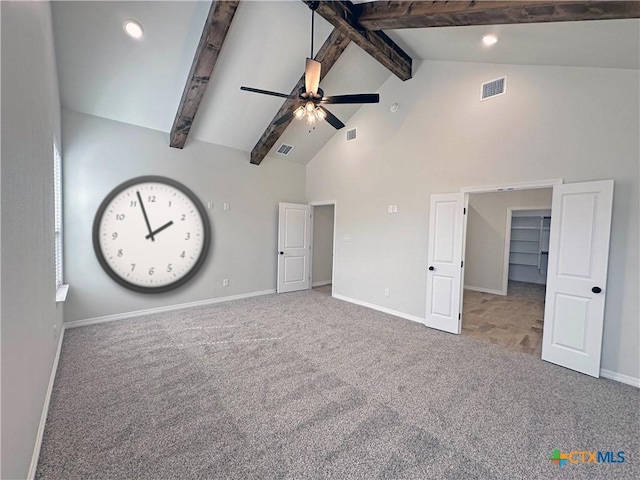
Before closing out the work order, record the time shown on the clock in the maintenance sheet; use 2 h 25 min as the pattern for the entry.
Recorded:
1 h 57 min
